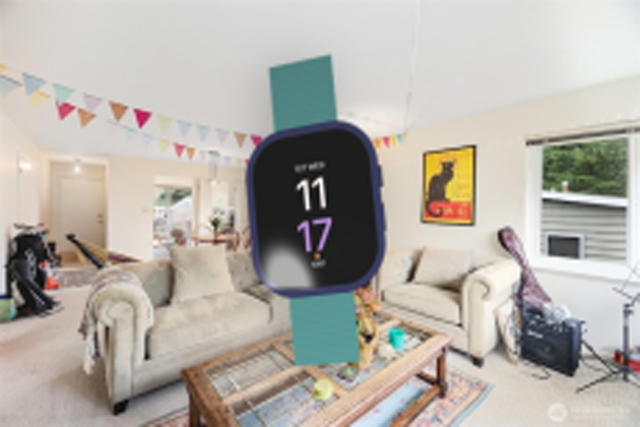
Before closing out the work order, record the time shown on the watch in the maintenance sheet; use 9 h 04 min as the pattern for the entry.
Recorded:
11 h 17 min
